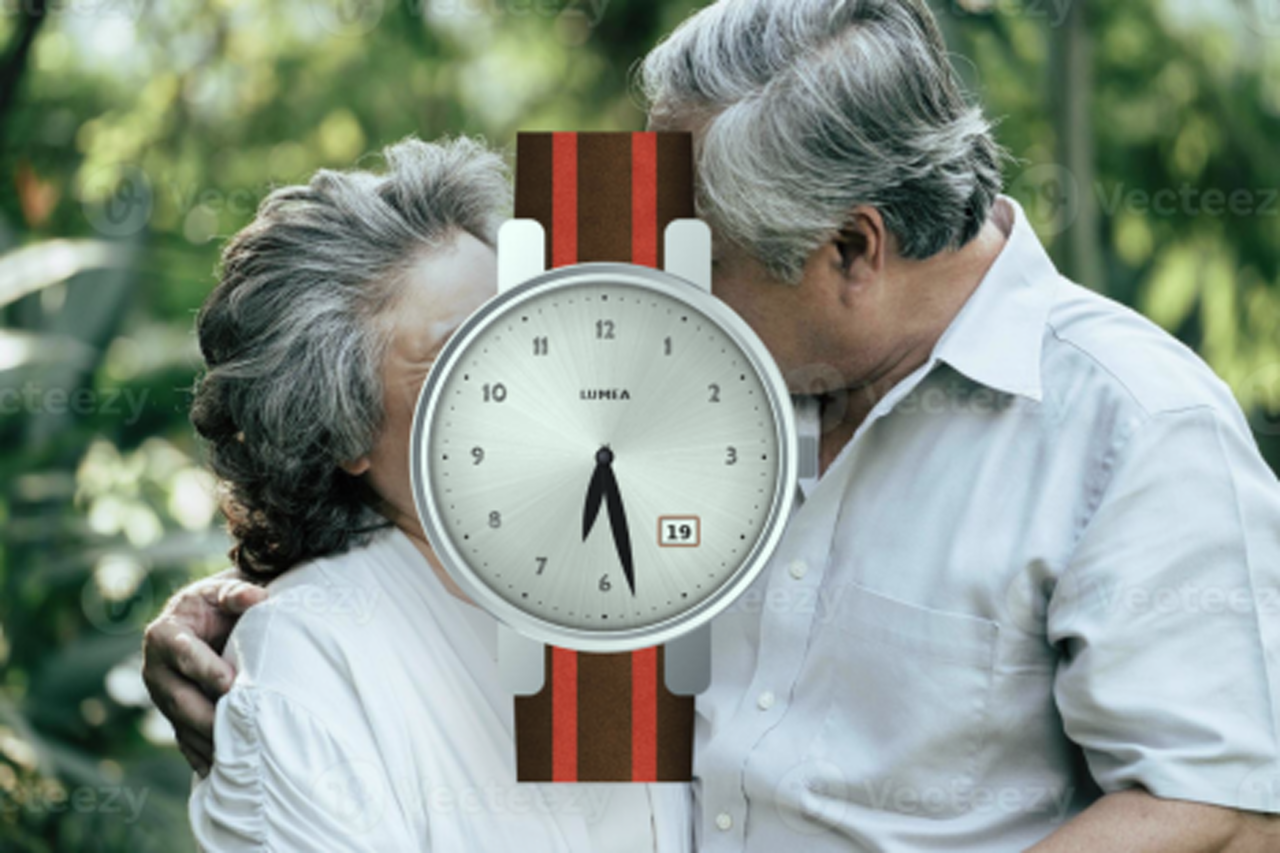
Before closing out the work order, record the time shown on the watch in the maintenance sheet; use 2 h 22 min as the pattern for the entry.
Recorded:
6 h 28 min
